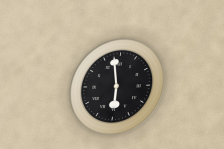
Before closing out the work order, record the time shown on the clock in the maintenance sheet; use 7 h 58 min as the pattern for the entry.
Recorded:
5 h 58 min
